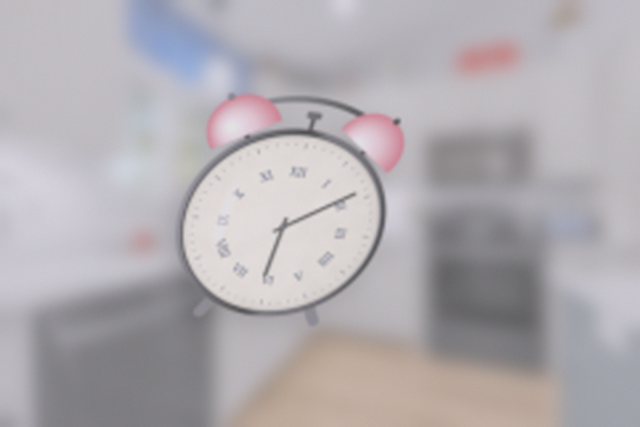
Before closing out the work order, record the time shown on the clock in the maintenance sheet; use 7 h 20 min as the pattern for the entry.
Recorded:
6 h 09 min
